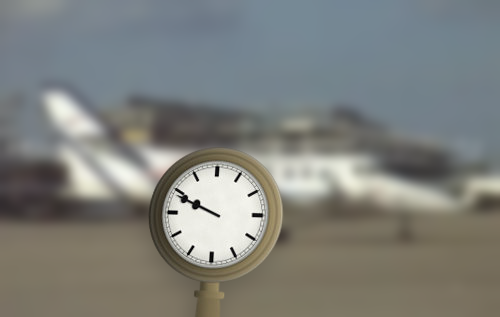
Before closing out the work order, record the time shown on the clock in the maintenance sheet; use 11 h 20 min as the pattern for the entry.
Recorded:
9 h 49 min
